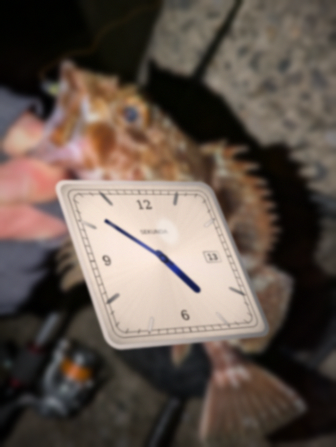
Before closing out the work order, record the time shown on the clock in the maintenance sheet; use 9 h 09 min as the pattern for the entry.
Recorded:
4 h 52 min
